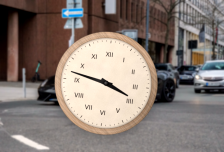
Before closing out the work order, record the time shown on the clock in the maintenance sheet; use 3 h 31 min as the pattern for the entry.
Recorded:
3 h 47 min
